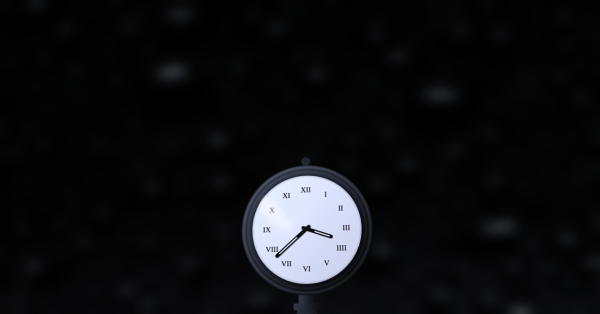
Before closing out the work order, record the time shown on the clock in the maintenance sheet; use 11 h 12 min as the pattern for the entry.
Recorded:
3 h 38 min
